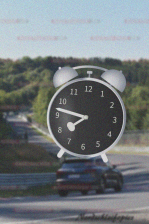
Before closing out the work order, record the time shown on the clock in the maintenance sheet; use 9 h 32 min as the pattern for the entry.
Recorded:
7 h 47 min
